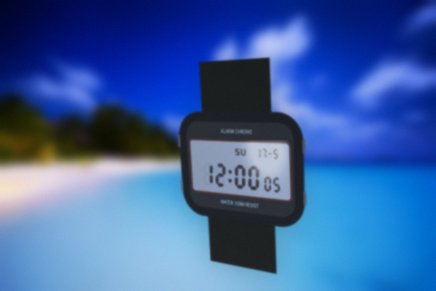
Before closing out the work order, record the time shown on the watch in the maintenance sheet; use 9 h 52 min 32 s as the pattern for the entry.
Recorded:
12 h 00 min 05 s
